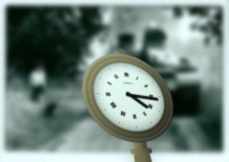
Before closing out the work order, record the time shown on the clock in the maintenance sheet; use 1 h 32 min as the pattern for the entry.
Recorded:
4 h 16 min
